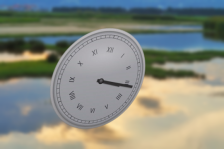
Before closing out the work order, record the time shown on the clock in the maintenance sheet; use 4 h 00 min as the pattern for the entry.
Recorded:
3 h 16 min
